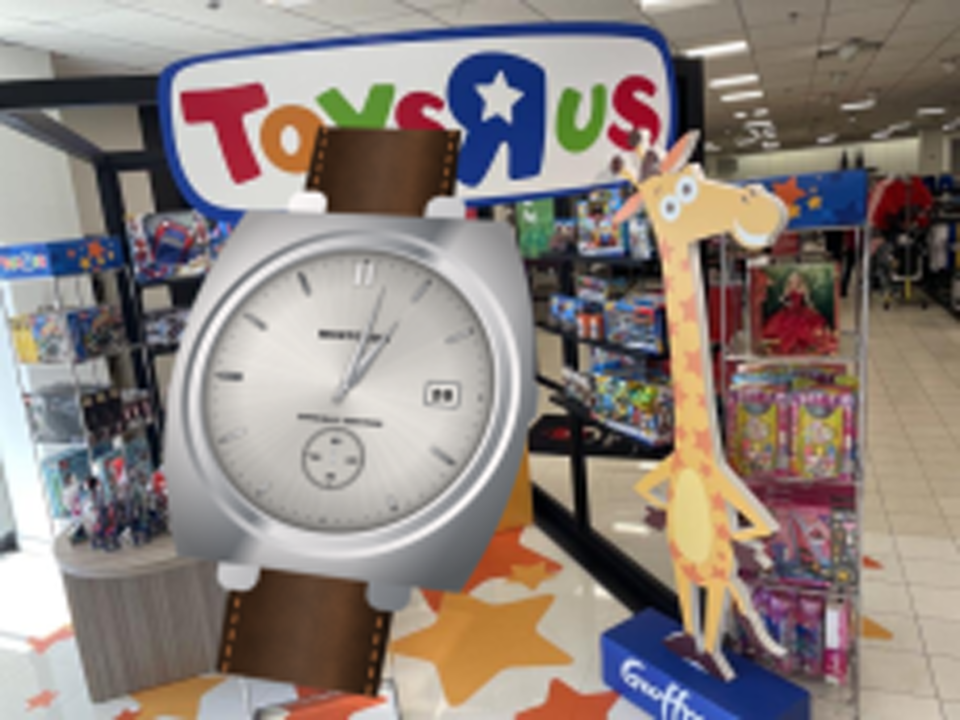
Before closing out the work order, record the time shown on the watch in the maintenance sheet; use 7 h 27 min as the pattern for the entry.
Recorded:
1 h 02 min
